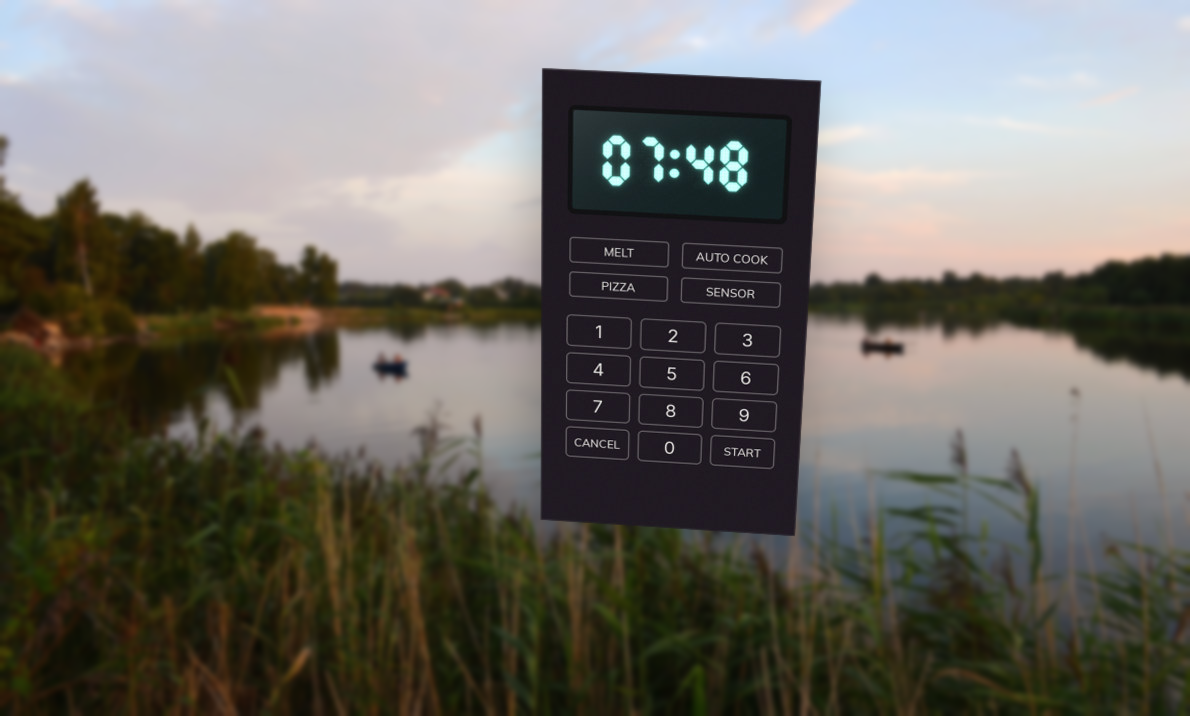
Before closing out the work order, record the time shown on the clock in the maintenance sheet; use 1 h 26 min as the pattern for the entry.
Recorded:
7 h 48 min
